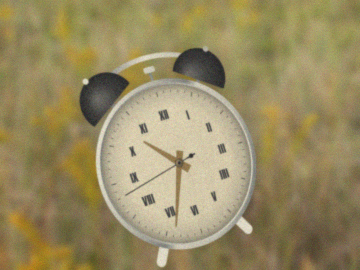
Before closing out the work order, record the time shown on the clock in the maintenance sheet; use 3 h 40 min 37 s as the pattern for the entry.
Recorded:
10 h 33 min 43 s
